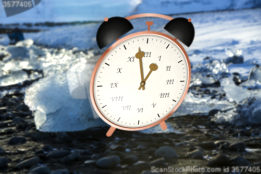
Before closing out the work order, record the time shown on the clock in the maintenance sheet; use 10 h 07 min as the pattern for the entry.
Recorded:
12 h 58 min
